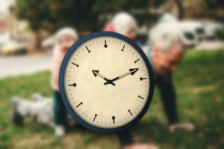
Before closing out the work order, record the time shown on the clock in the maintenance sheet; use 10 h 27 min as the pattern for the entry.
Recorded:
10 h 12 min
